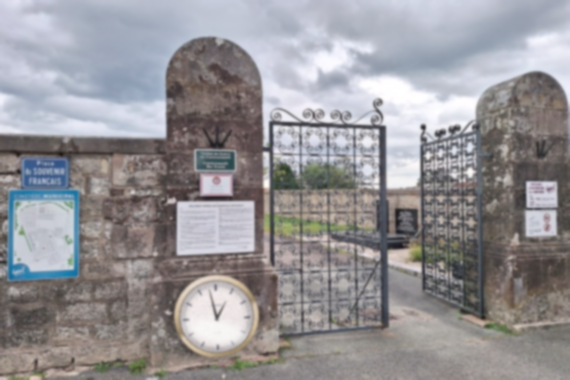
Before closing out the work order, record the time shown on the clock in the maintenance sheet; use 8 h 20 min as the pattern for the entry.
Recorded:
12 h 58 min
